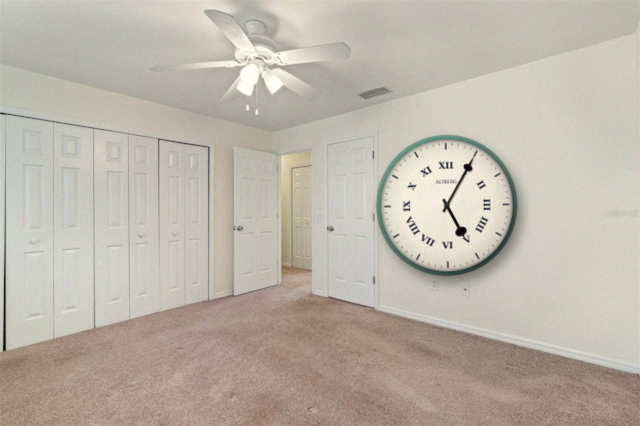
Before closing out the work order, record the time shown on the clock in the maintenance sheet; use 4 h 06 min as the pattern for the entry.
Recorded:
5 h 05 min
